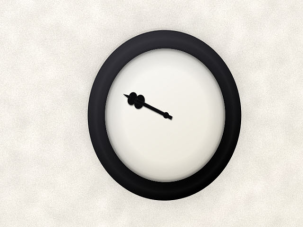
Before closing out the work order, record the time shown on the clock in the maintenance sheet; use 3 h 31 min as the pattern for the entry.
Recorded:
9 h 49 min
